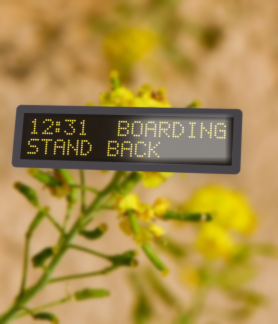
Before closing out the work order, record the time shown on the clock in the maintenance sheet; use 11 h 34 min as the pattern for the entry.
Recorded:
12 h 31 min
